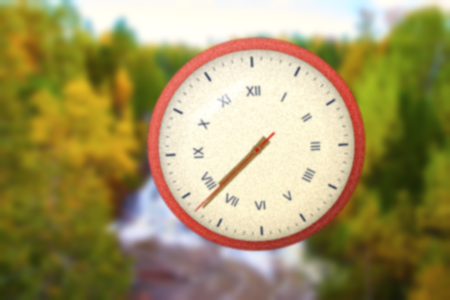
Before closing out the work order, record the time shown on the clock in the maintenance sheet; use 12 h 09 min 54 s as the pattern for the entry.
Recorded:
7 h 37 min 38 s
